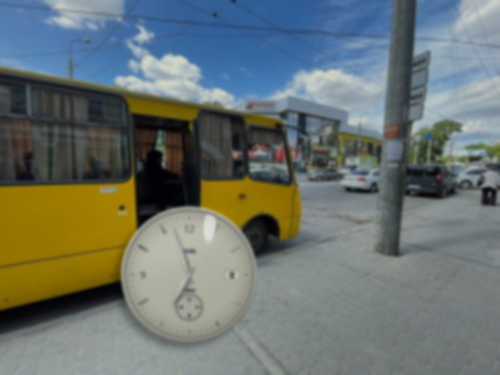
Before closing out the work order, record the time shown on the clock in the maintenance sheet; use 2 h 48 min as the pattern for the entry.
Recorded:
6 h 57 min
